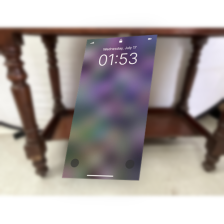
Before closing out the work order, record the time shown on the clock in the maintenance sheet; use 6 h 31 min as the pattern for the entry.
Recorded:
1 h 53 min
